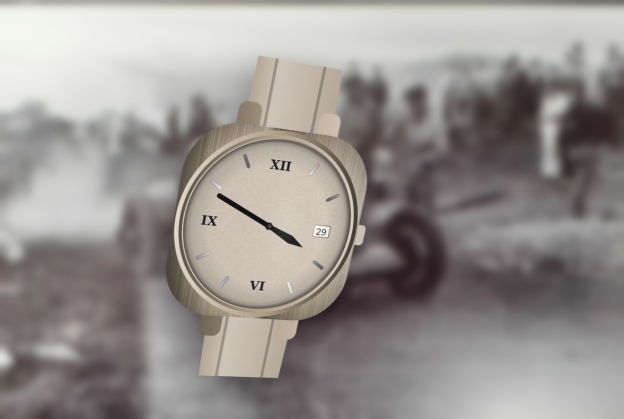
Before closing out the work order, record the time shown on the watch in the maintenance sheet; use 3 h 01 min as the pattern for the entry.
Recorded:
3 h 49 min
